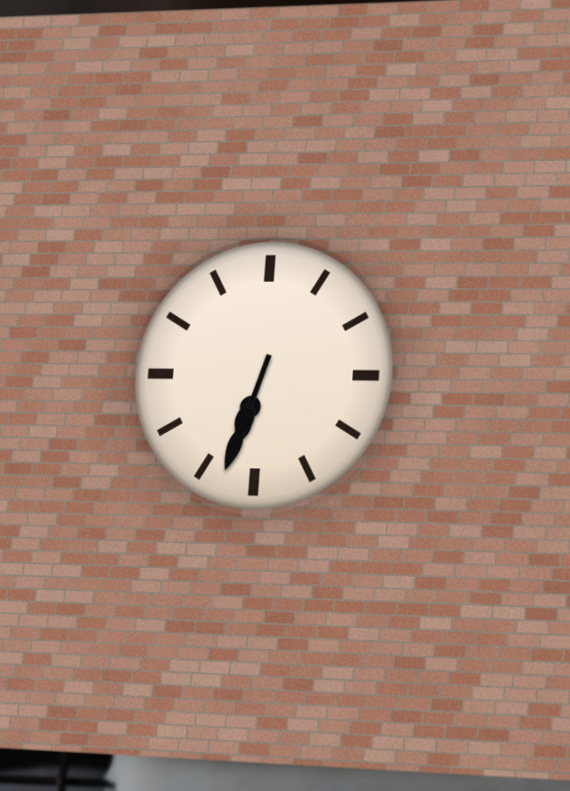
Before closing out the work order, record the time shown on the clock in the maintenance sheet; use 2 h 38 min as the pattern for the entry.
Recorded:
6 h 33 min
